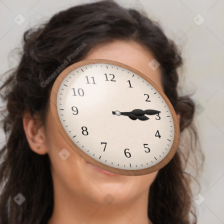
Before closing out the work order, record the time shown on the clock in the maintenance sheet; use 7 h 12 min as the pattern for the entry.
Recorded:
3 h 14 min
